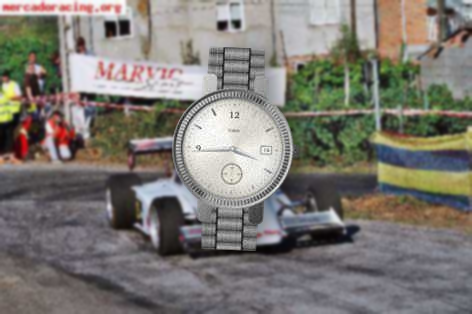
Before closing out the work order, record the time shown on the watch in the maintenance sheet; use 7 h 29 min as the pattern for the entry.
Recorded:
3 h 44 min
